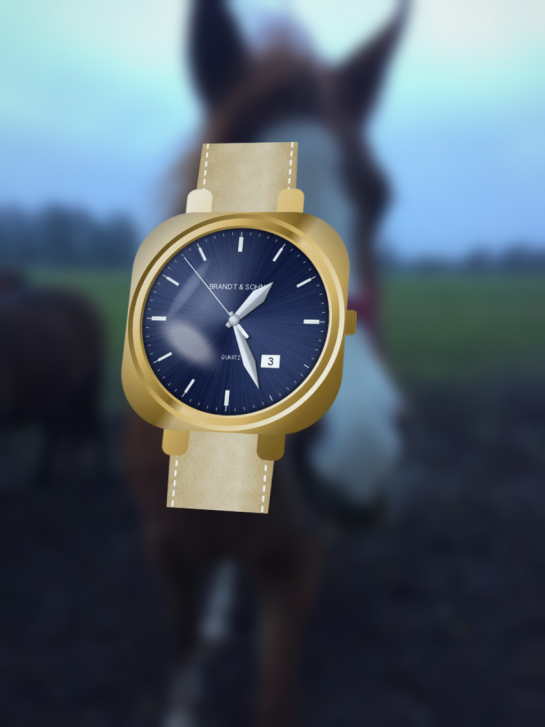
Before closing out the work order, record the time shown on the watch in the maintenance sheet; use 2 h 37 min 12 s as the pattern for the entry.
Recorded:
1 h 25 min 53 s
